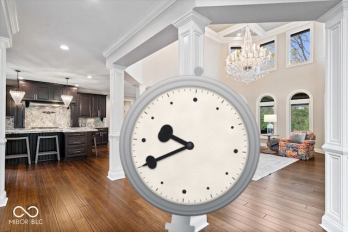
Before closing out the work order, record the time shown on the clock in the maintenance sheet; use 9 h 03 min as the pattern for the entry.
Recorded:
9 h 40 min
